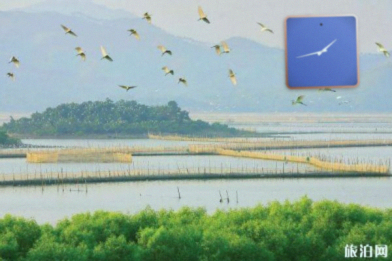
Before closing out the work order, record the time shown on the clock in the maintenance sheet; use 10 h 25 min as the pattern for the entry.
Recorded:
1 h 43 min
